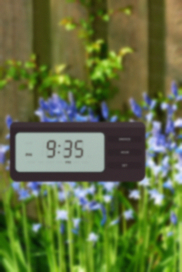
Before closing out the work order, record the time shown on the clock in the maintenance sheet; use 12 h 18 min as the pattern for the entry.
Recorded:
9 h 35 min
